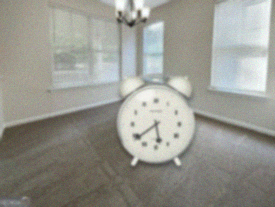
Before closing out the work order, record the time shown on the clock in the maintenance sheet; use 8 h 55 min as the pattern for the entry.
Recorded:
5 h 39 min
